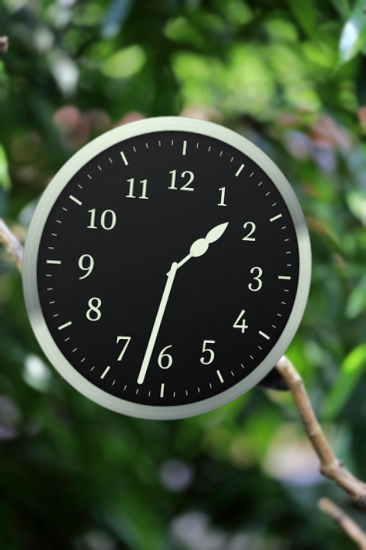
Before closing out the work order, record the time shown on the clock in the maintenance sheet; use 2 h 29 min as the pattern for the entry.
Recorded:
1 h 32 min
